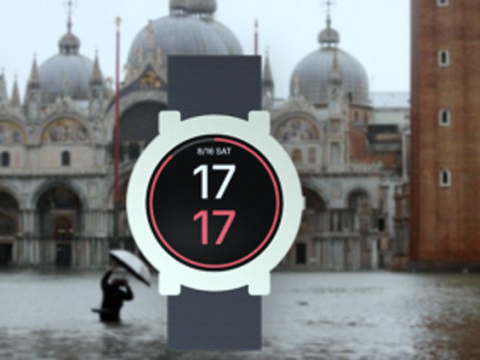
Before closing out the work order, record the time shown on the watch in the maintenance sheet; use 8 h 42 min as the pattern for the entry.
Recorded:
17 h 17 min
